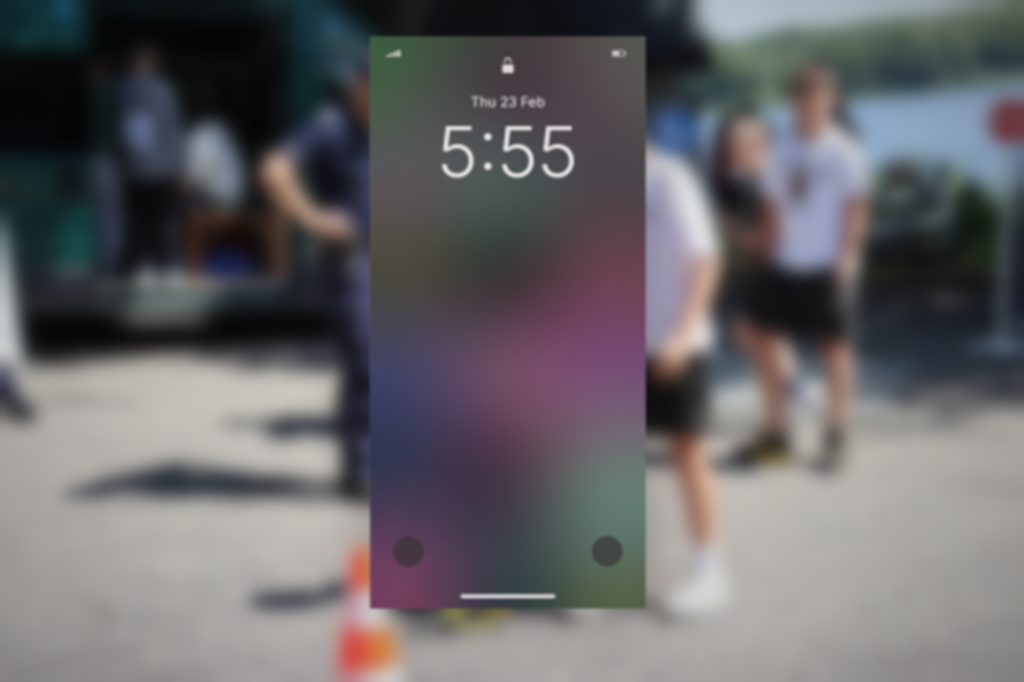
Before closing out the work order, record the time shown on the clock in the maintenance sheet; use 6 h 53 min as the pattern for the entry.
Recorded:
5 h 55 min
